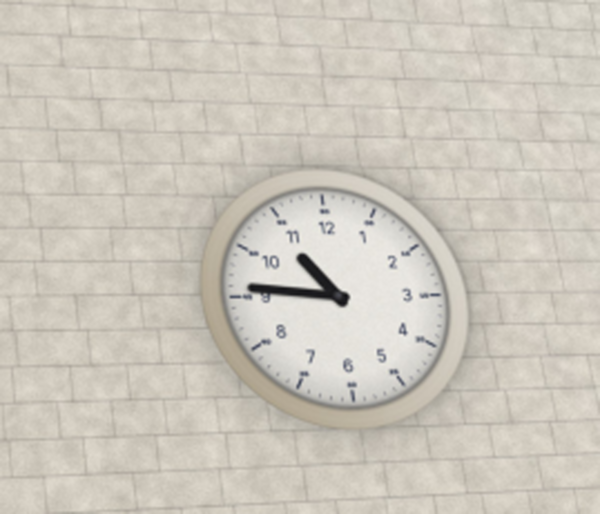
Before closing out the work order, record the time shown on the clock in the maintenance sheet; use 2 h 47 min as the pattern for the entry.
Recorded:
10 h 46 min
